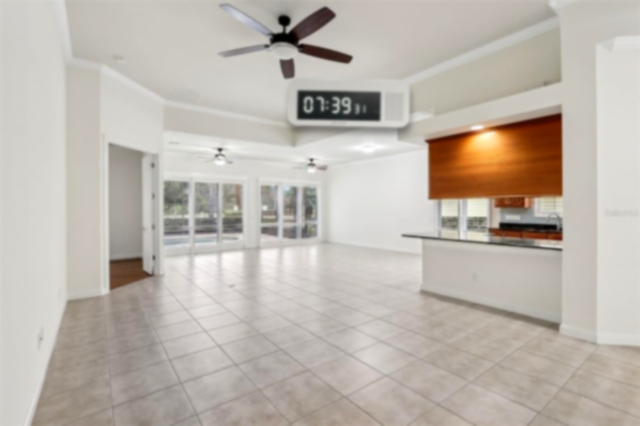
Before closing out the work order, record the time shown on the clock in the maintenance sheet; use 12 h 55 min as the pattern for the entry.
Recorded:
7 h 39 min
